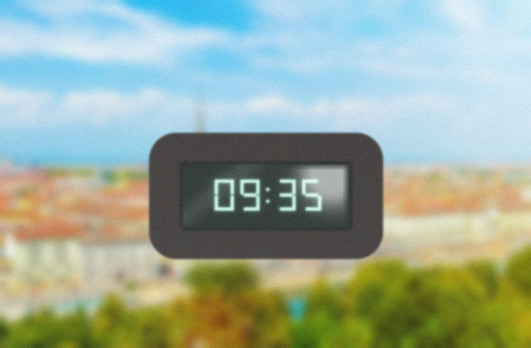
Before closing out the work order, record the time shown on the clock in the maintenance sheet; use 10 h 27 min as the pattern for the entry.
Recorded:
9 h 35 min
